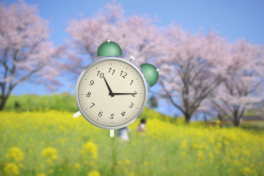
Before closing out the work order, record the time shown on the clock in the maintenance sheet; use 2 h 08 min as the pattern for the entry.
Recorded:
10 h 10 min
